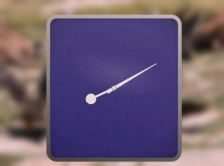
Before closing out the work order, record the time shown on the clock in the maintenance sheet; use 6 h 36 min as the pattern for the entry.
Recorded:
8 h 10 min
